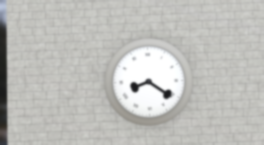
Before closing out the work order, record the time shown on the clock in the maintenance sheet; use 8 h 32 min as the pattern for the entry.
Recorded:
8 h 21 min
